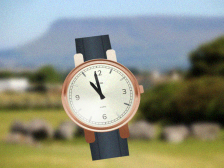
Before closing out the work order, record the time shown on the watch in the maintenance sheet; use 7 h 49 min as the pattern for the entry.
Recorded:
10 h 59 min
